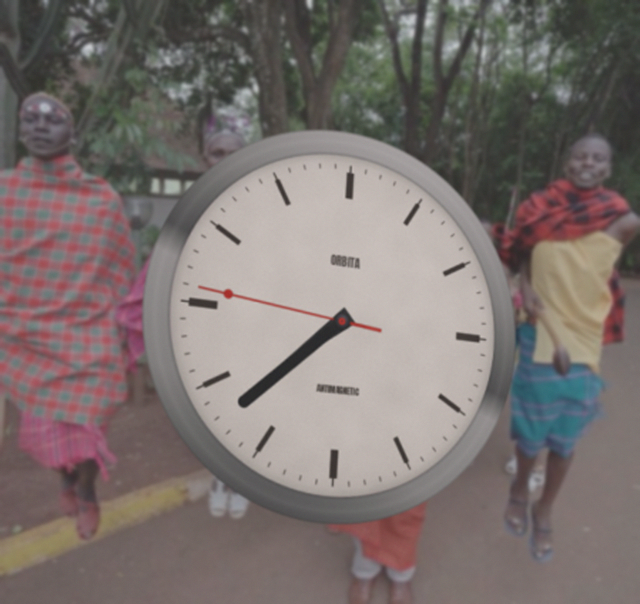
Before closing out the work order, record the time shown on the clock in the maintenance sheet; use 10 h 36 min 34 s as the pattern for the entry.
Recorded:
7 h 37 min 46 s
